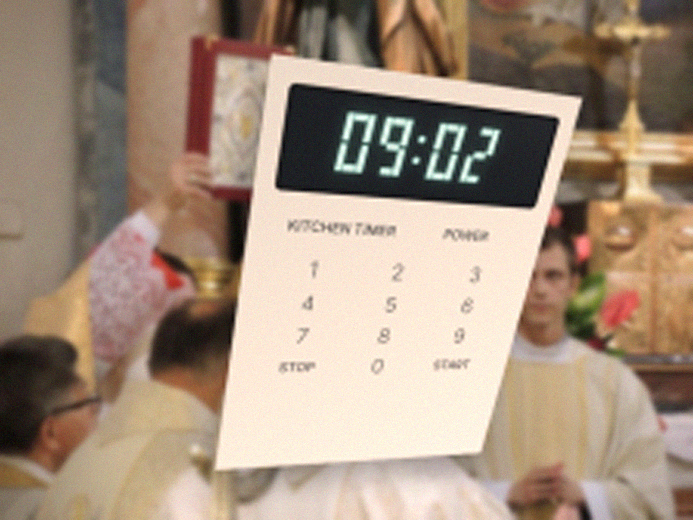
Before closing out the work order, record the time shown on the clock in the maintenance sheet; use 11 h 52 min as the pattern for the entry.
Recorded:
9 h 02 min
